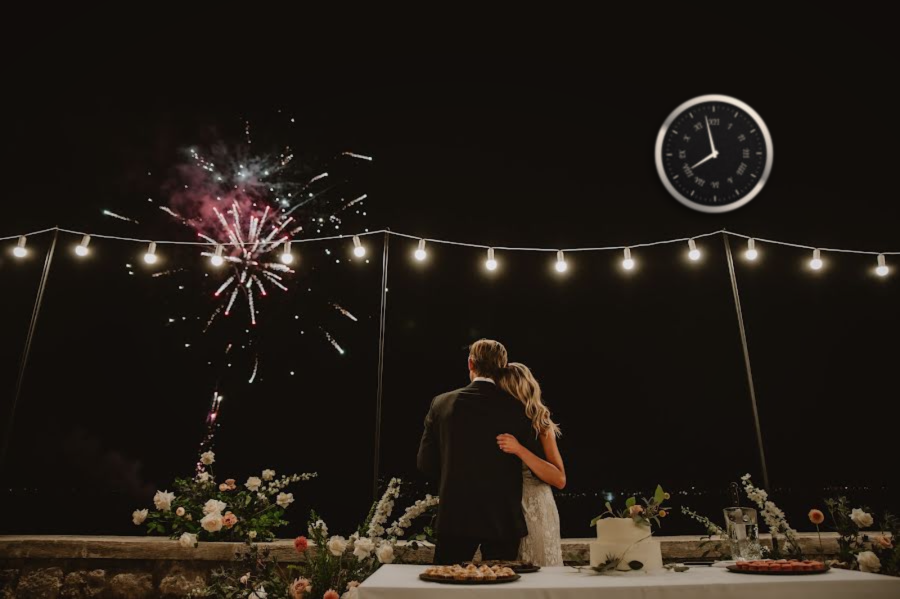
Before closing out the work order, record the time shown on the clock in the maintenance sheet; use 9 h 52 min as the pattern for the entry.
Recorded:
7 h 58 min
